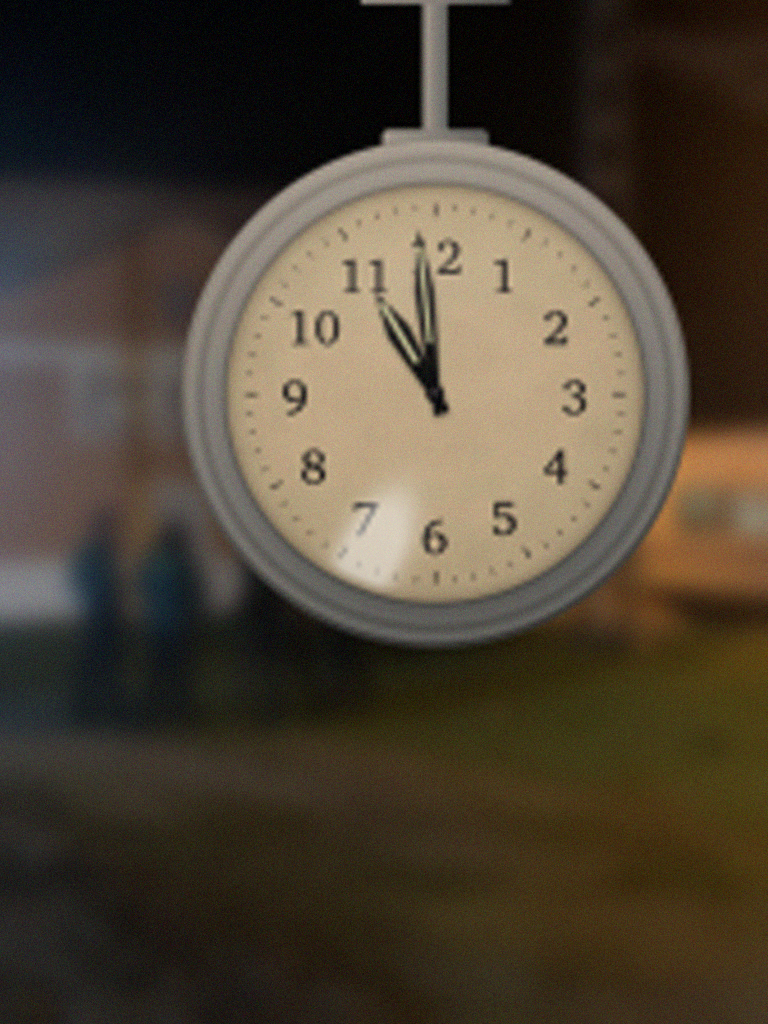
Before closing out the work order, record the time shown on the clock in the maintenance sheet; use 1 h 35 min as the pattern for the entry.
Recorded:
10 h 59 min
